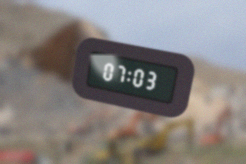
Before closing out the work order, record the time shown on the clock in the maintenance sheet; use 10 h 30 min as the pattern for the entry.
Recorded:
7 h 03 min
